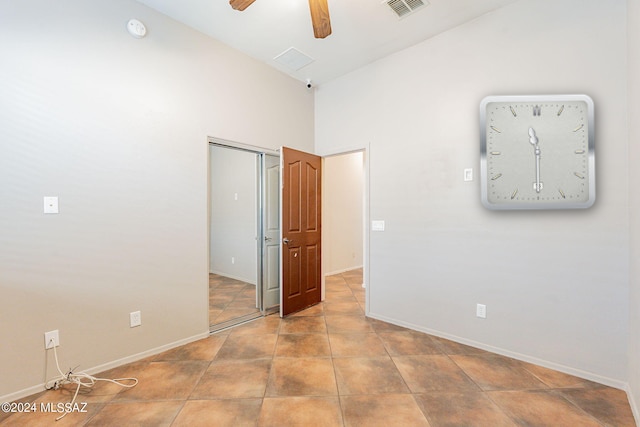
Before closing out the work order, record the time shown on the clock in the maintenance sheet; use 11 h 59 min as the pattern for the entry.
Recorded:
11 h 30 min
